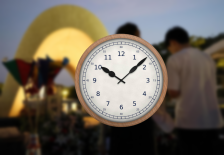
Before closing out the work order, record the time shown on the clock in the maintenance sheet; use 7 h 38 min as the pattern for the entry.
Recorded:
10 h 08 min
